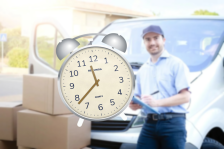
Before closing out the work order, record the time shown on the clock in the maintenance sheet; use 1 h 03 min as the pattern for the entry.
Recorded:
11 h 38 min
